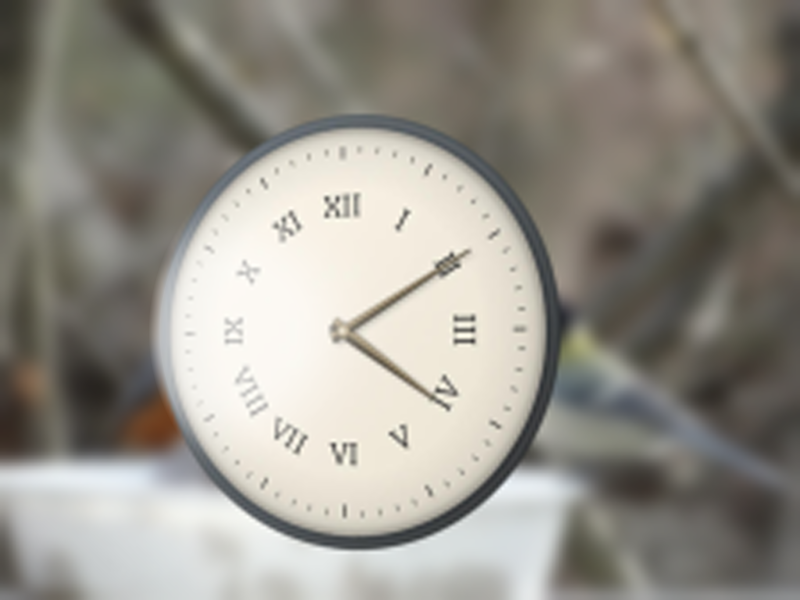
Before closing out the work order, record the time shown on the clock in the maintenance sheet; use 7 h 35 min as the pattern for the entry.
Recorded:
4 h 10 min
